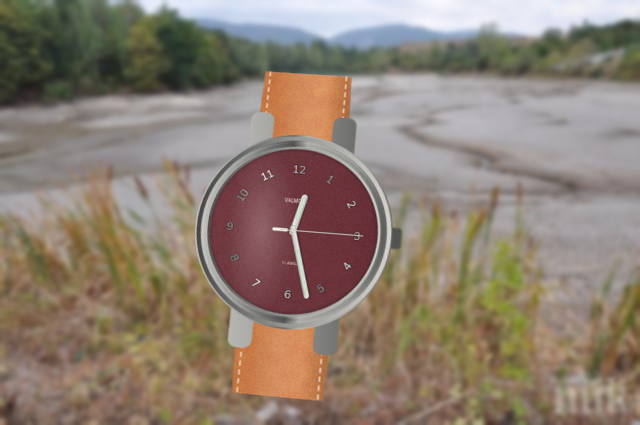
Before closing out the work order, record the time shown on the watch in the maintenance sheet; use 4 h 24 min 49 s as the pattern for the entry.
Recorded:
12 h 27 min 15 s
